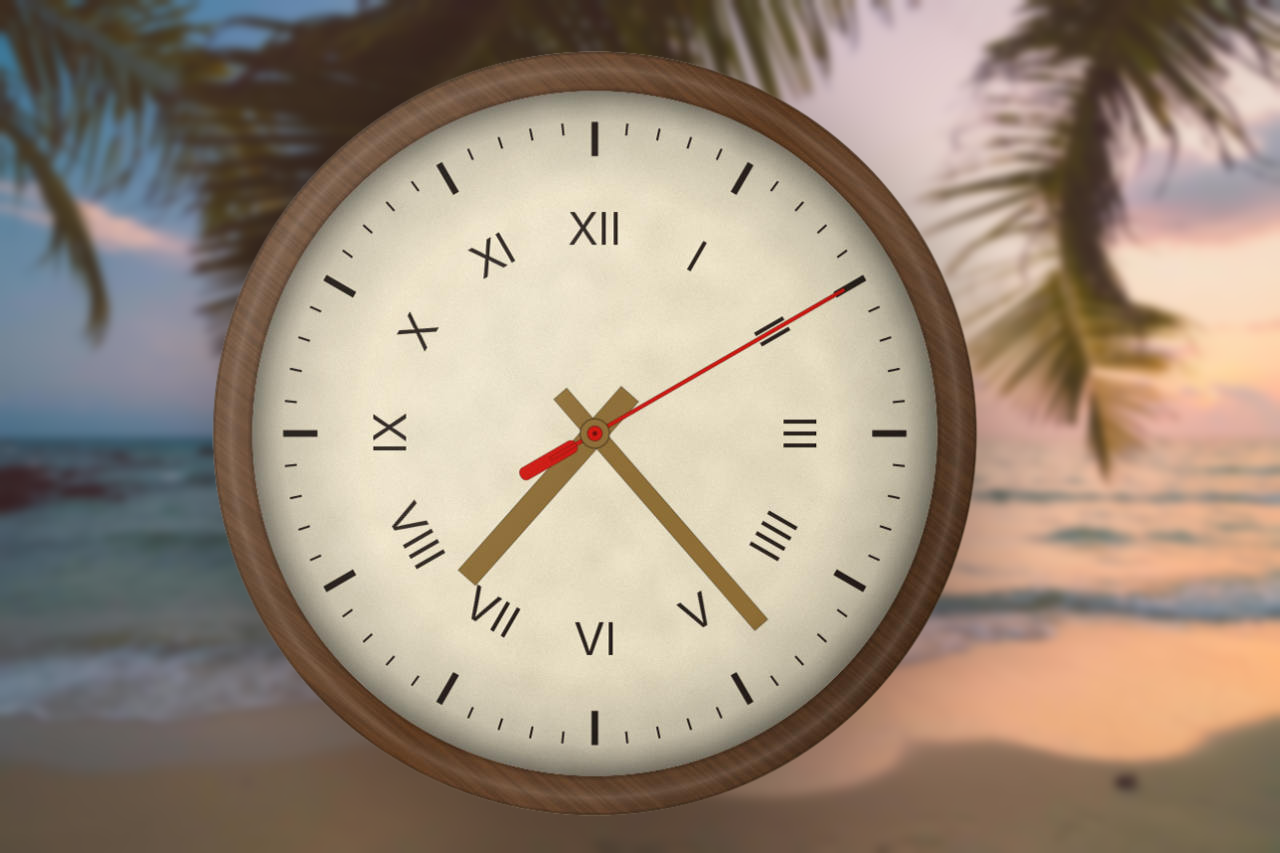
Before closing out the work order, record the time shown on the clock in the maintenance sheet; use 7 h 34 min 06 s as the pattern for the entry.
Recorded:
7 h 23 min 10 s
